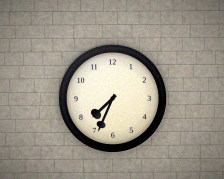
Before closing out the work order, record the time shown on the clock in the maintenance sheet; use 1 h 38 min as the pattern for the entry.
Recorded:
7 h 34 min
